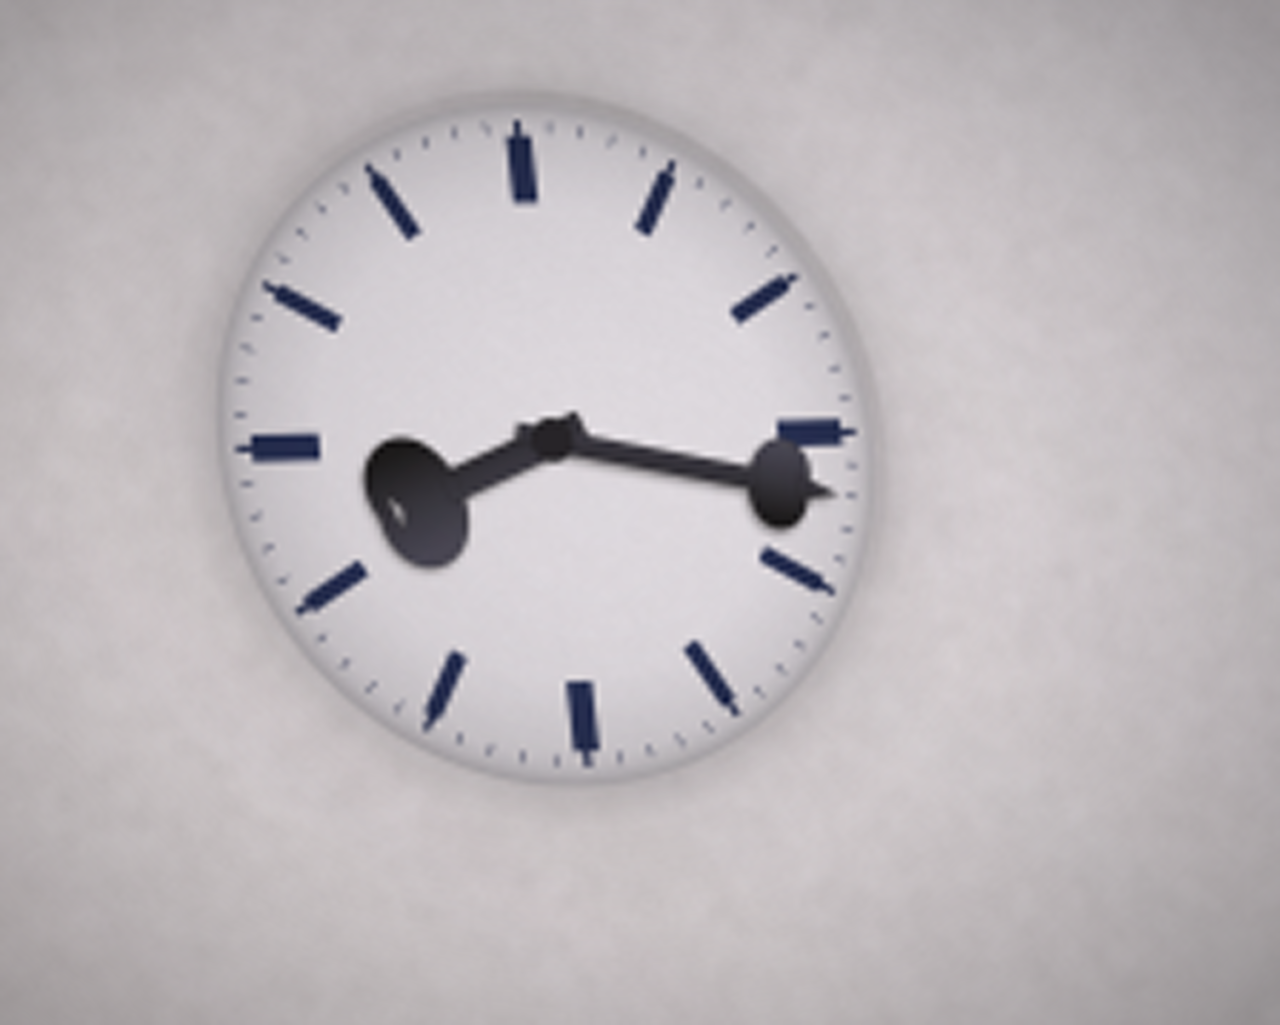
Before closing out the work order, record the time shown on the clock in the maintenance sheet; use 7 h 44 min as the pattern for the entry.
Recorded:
8 h 17 min
